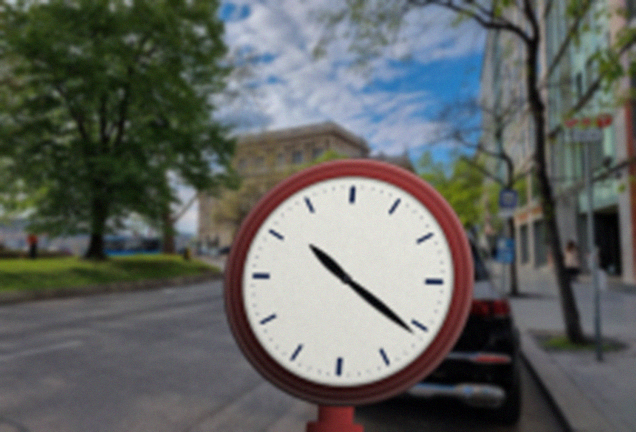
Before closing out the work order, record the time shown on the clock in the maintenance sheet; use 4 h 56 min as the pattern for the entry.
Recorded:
10 h 21 min
